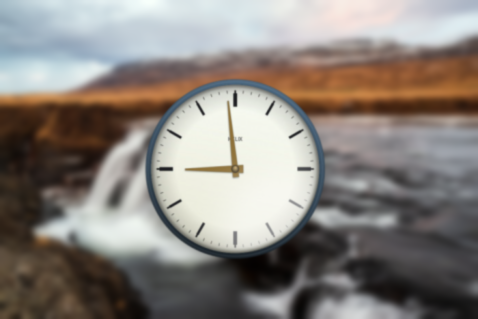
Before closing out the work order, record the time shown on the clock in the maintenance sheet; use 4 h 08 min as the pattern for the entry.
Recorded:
8 h 59 min
